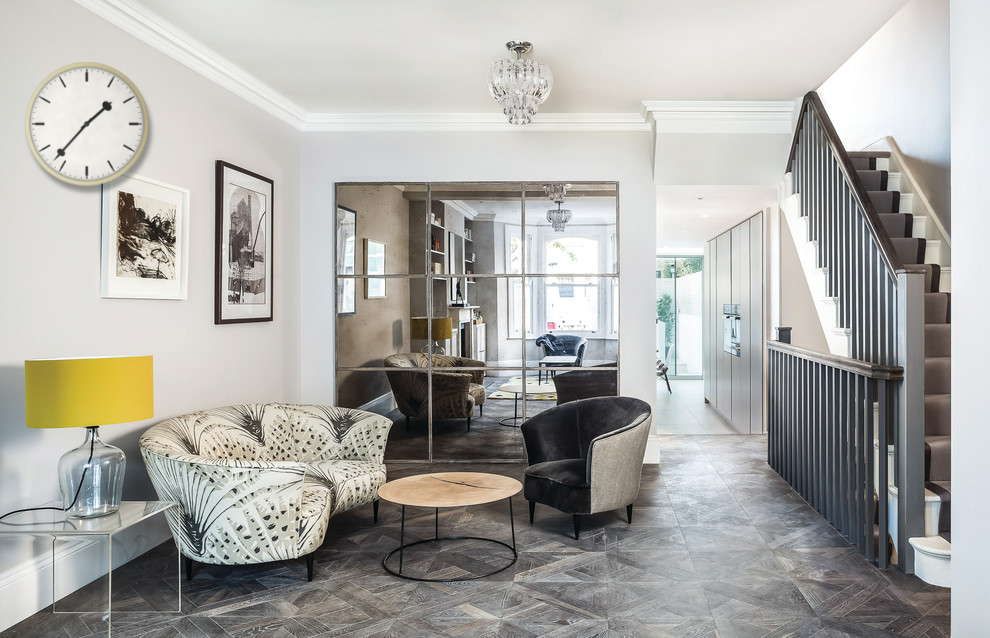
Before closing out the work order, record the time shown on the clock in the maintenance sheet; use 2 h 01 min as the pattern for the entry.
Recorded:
1 h 37 min
